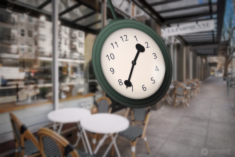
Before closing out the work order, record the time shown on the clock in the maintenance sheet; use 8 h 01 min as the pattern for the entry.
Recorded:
1 h 37 min
